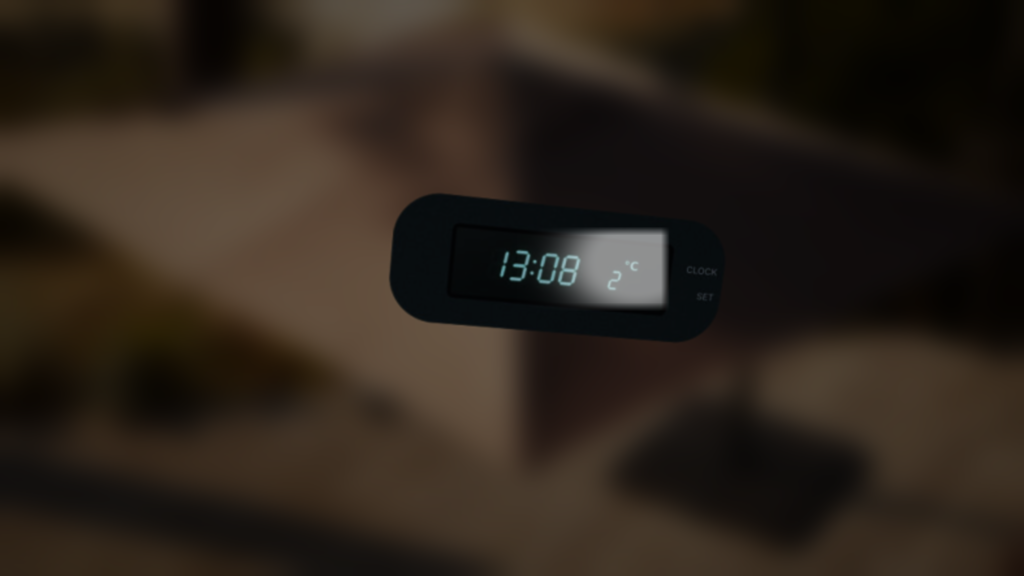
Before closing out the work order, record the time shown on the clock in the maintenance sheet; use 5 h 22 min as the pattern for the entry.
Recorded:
13 h 08 min
